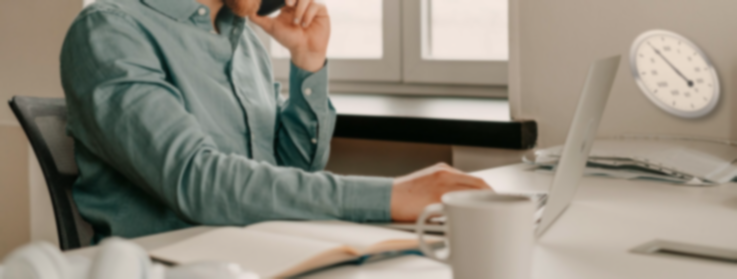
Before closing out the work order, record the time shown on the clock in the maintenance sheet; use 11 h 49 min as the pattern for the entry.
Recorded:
4 h 55 min
